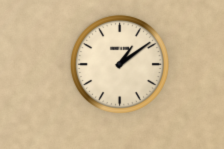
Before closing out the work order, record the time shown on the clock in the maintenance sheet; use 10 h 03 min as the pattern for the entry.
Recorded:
1 h 09 min
